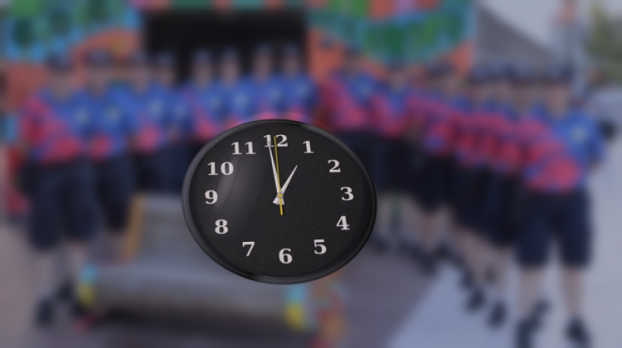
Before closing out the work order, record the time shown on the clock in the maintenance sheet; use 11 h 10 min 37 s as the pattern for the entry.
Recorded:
12 h 59 min 00 s
